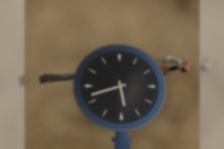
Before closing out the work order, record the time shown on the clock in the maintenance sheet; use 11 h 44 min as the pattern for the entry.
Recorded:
5 h 42 min
